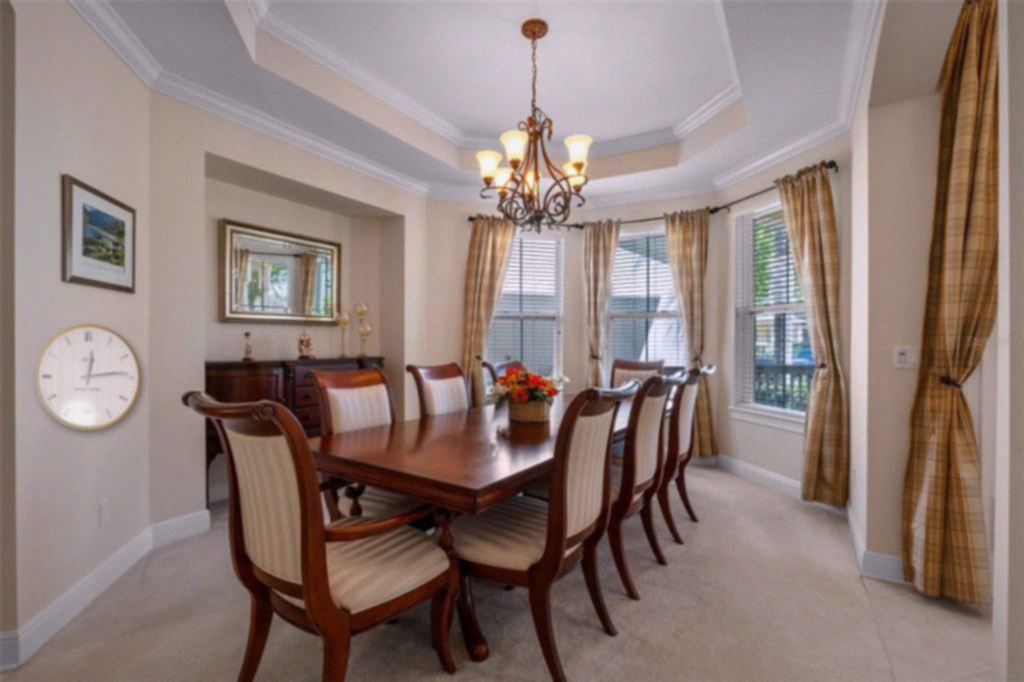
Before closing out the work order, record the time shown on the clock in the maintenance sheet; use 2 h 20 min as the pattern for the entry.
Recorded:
12 h 14 min
